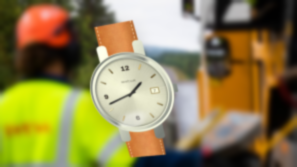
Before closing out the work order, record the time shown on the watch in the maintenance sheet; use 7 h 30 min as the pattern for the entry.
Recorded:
1 h 42 min
